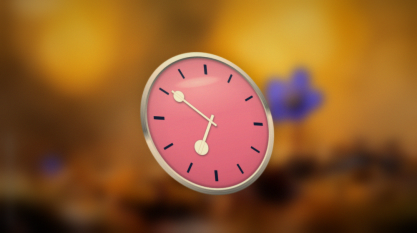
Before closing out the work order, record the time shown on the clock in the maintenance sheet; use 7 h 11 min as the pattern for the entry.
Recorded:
6 h 51 min
